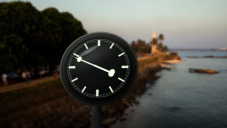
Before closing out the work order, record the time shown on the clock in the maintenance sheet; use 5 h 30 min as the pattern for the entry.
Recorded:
3 h 49 min
